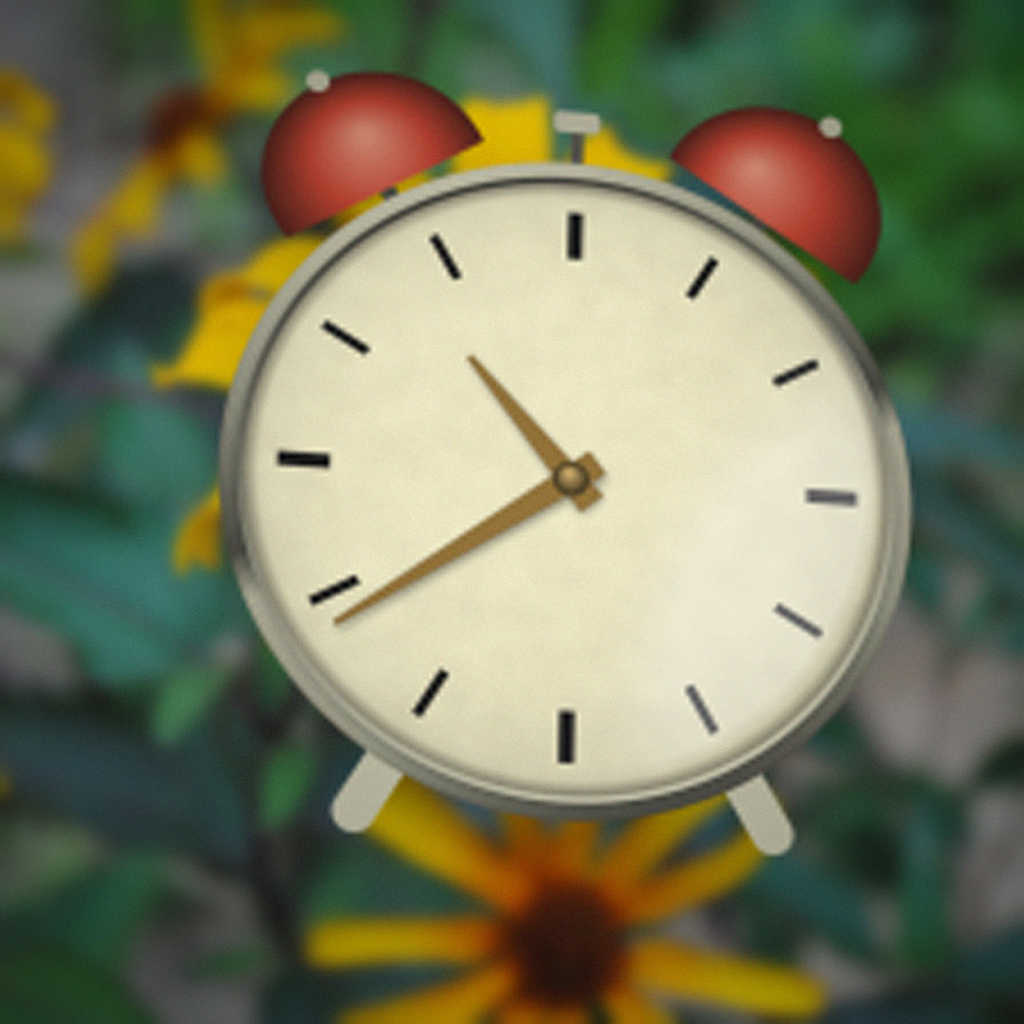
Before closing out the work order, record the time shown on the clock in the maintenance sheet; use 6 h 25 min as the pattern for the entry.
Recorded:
10 h 39 min
